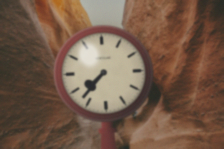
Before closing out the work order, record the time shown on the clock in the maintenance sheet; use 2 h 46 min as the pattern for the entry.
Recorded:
7 h 37 min
